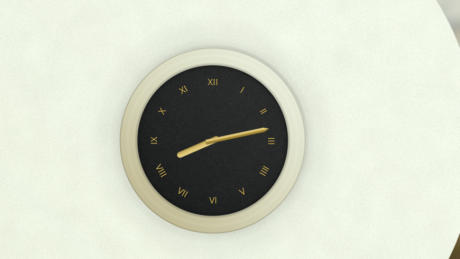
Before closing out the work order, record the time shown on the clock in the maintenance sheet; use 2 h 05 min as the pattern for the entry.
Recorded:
8 h 13 min
